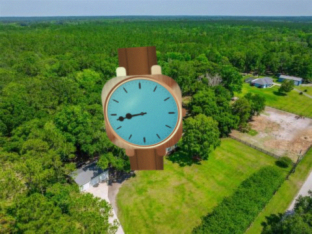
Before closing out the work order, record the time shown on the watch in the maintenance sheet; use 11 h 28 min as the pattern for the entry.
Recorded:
8 h 43 min
